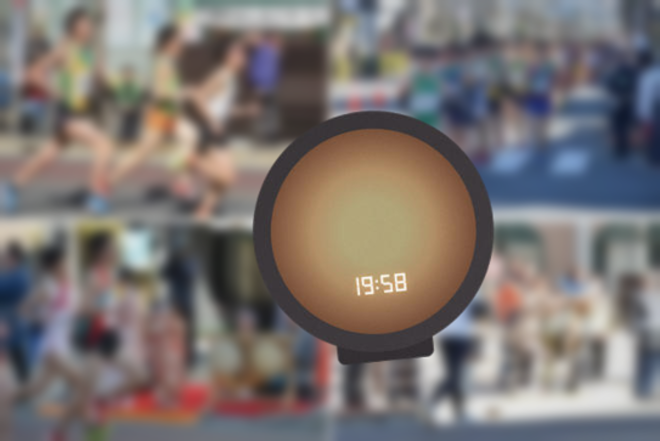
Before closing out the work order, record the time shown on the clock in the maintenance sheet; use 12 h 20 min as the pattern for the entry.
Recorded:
19 h 58 min
